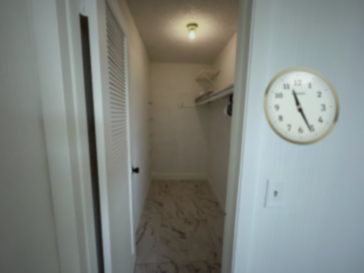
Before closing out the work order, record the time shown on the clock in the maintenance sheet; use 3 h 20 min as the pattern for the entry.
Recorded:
11 h 26 min
